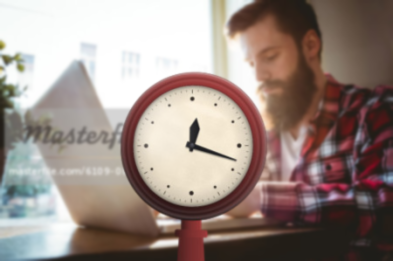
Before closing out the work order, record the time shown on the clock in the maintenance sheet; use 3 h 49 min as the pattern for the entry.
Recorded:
12 h 18 min
